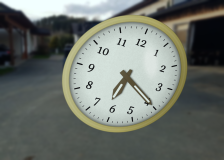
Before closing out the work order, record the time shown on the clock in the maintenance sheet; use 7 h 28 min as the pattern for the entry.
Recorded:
6 h 20 min
